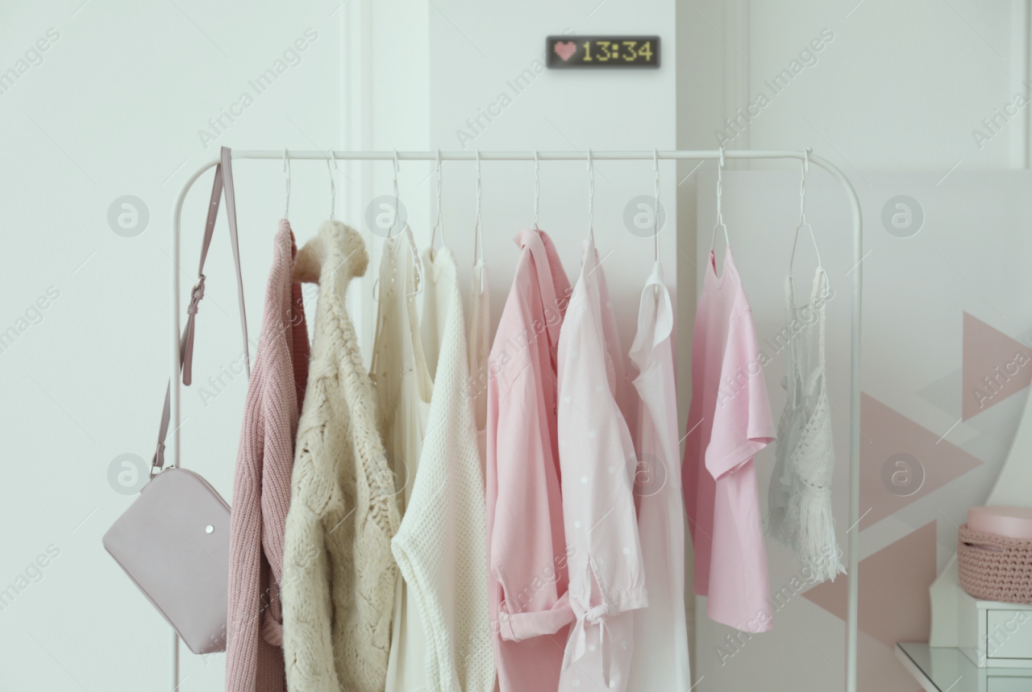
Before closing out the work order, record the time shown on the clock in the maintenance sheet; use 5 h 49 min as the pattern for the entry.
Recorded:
13 h 34 min
